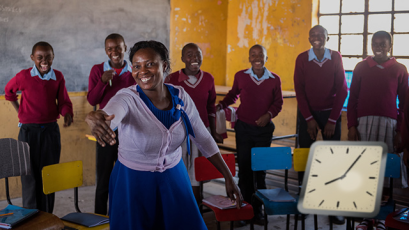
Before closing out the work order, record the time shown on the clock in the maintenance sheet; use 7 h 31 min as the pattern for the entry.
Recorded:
8 h 05 min
